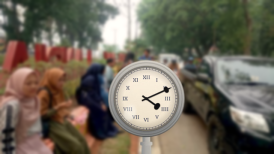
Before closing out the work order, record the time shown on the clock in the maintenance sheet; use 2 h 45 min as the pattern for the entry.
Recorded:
4 h 11 min
